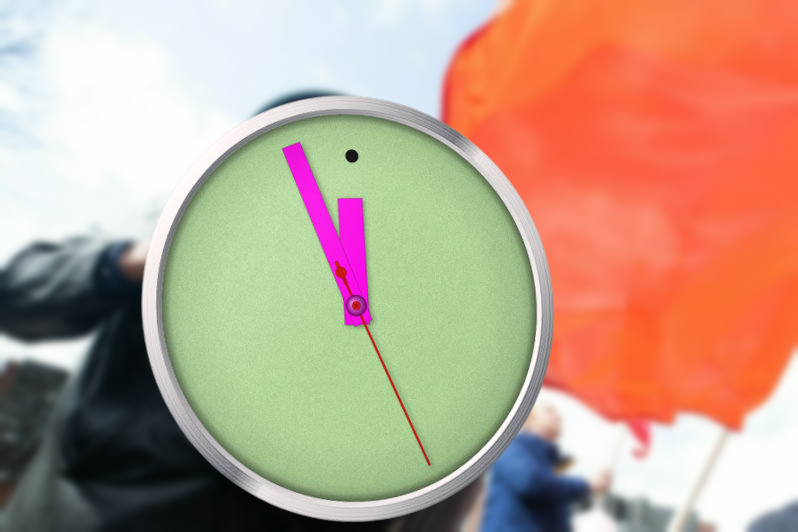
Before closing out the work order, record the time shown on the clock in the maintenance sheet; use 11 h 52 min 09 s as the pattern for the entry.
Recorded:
11 h 56 min 26 s
